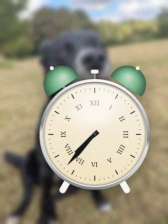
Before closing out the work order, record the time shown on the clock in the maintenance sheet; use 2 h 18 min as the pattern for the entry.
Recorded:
7 h 37 min
